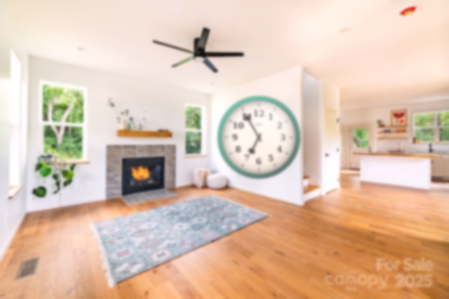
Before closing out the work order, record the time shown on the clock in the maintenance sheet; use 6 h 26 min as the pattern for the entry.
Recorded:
6 h 55 min
